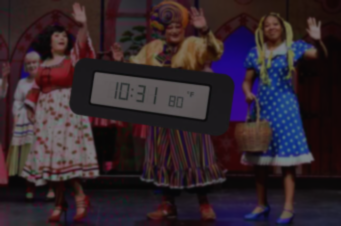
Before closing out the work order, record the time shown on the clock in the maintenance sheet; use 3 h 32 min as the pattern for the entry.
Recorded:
10 h 31 min
